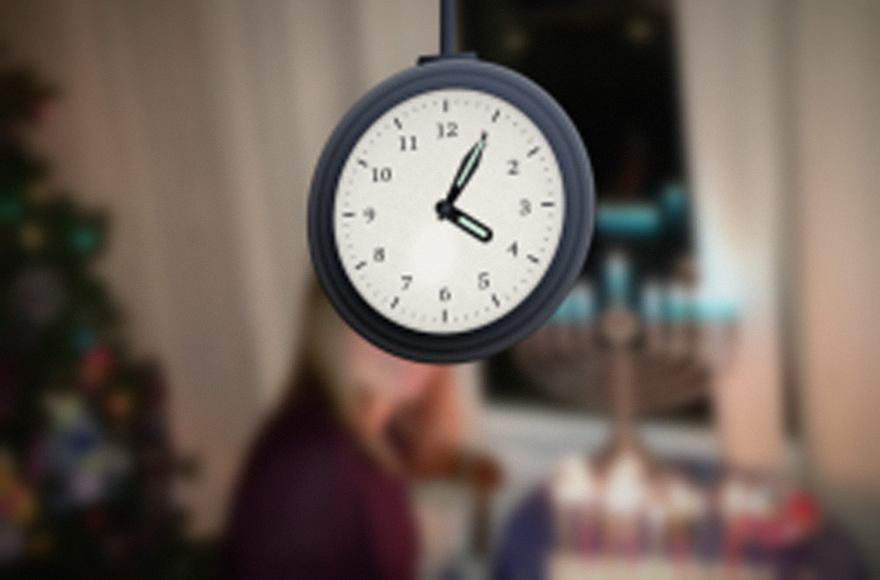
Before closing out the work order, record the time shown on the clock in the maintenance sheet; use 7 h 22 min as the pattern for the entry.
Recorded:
4 h 05 min
